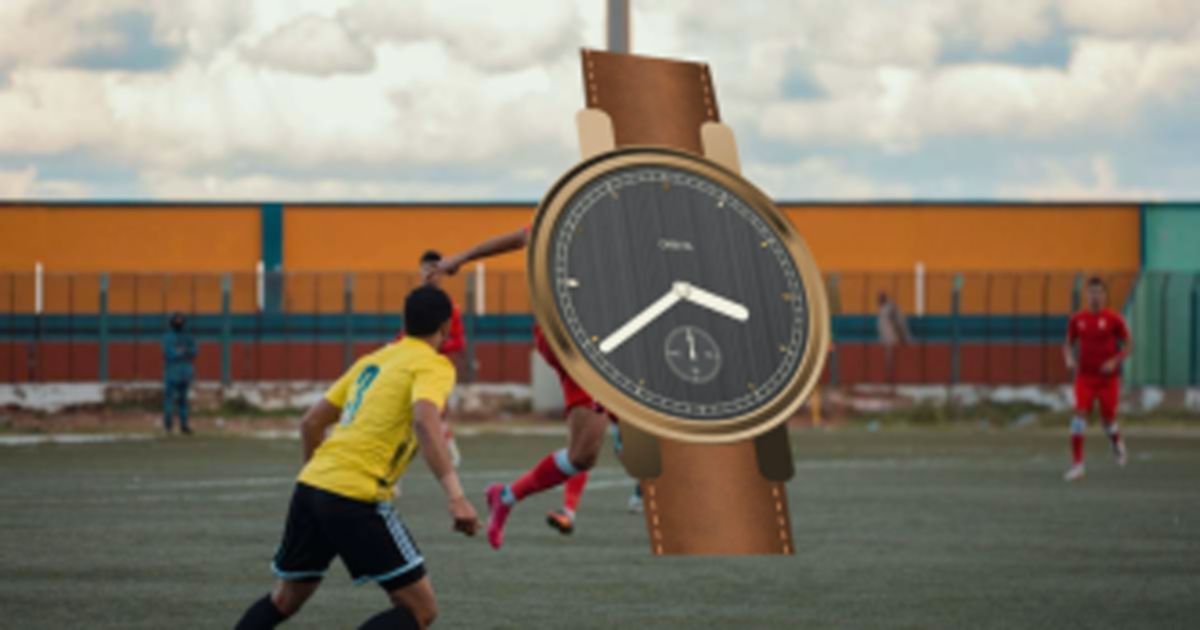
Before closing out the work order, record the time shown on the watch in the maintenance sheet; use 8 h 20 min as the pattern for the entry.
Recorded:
3 h 39 min
